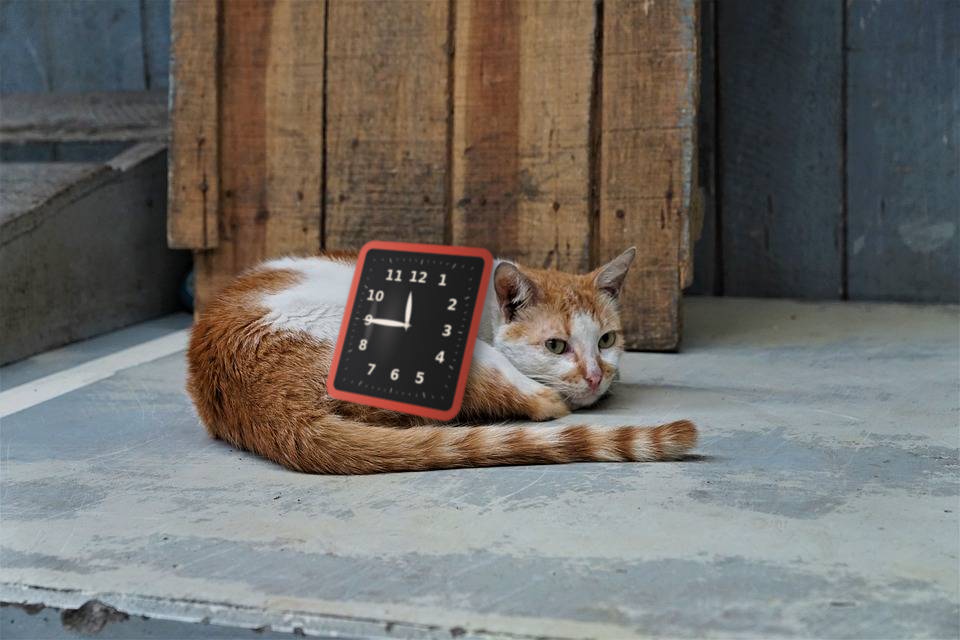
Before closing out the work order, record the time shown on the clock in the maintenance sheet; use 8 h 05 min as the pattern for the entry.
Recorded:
11 h 45 min
